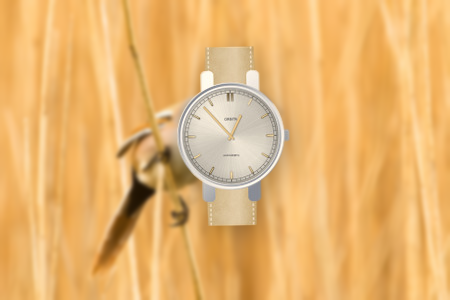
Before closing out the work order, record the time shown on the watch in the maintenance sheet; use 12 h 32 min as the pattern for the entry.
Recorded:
12 h 53 min
